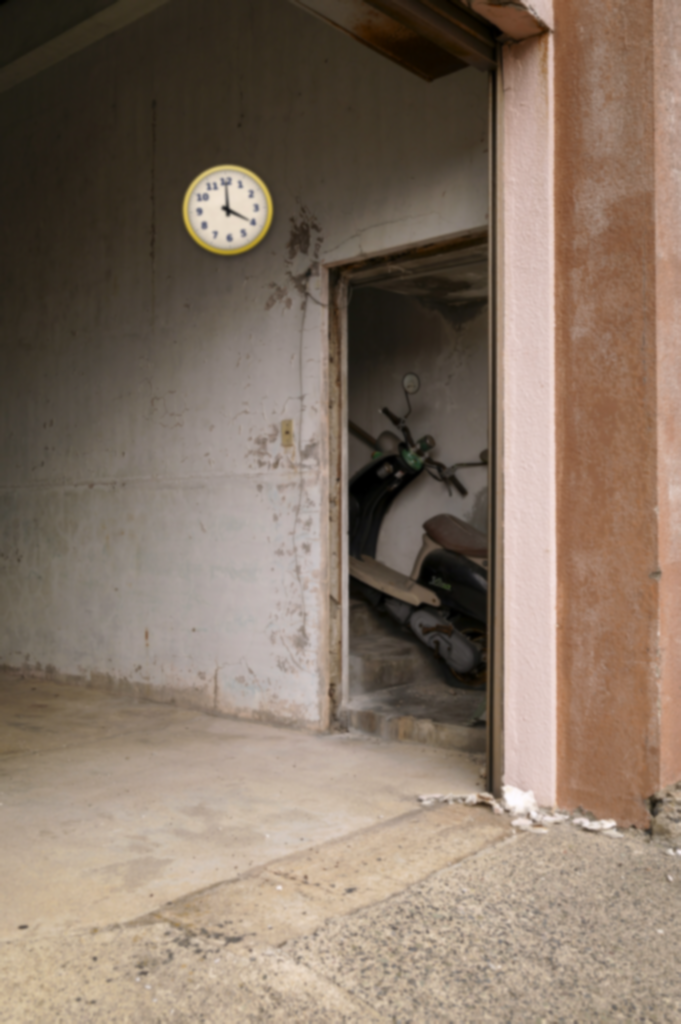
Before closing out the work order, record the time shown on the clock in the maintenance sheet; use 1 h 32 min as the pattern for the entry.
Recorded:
4 h 00 min
